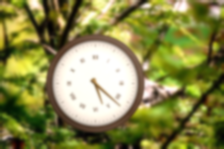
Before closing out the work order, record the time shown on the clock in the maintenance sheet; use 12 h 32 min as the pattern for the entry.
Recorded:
5 h 22 min
